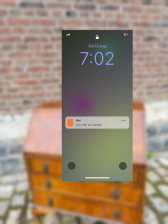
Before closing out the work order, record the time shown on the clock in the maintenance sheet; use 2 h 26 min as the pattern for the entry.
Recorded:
7 h 02 min
